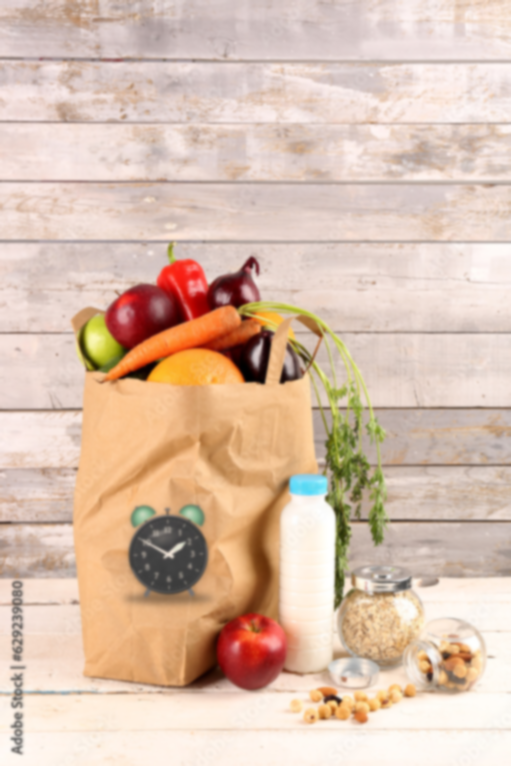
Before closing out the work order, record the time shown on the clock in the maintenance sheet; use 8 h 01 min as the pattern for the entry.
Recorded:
1 h 50 min
